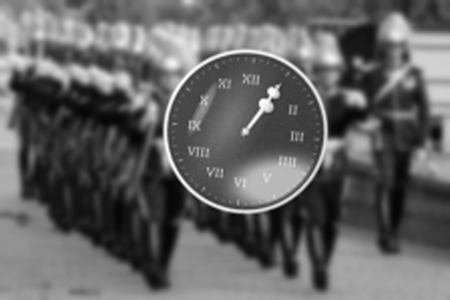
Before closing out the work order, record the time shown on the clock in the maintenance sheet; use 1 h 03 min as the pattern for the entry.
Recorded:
1 h 05 min
